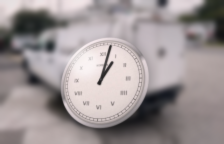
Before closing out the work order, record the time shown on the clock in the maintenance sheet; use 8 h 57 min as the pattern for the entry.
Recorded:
1 h 02 min
